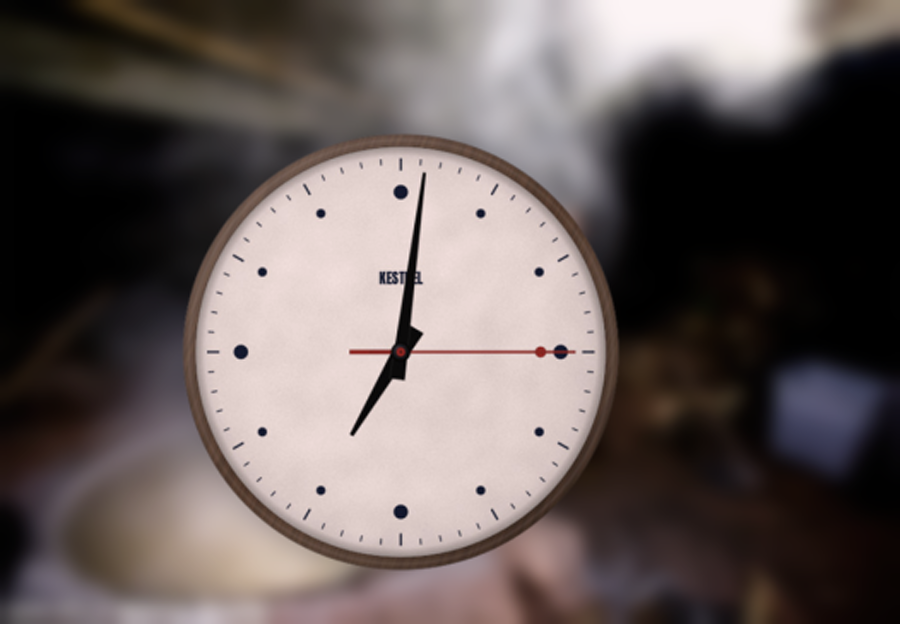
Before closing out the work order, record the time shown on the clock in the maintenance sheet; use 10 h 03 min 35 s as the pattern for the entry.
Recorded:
7 h 01 min 15 s
